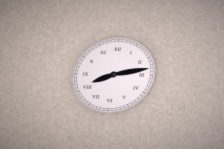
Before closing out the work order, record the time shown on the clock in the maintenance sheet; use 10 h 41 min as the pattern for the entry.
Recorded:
8 h 13 min
